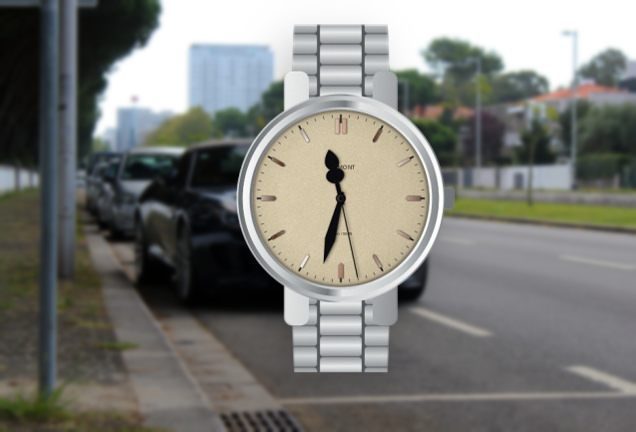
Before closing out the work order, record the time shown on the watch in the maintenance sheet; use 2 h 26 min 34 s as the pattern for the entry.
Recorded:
11 h 32 min 28 s
